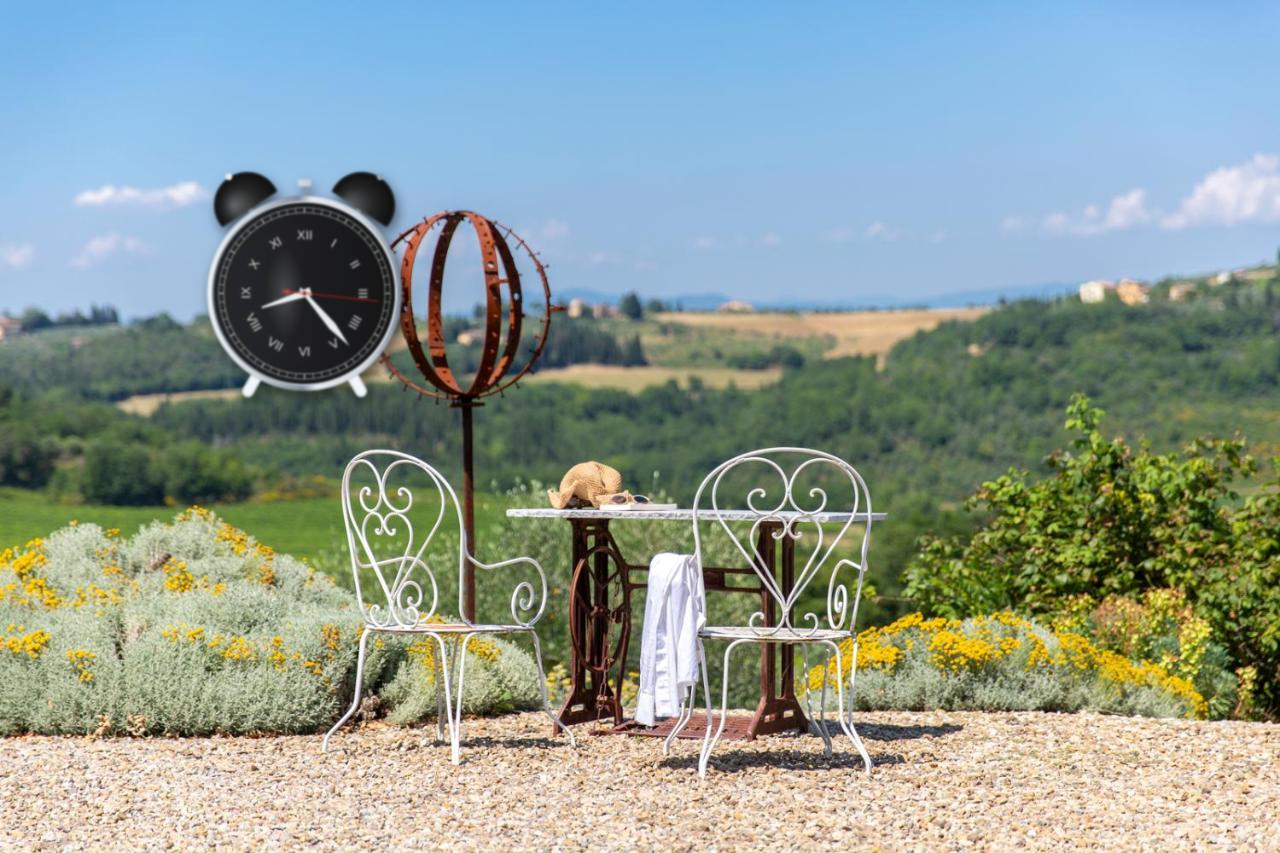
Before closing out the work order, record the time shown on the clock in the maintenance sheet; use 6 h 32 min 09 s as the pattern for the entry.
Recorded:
8 h 23 min 16 s
